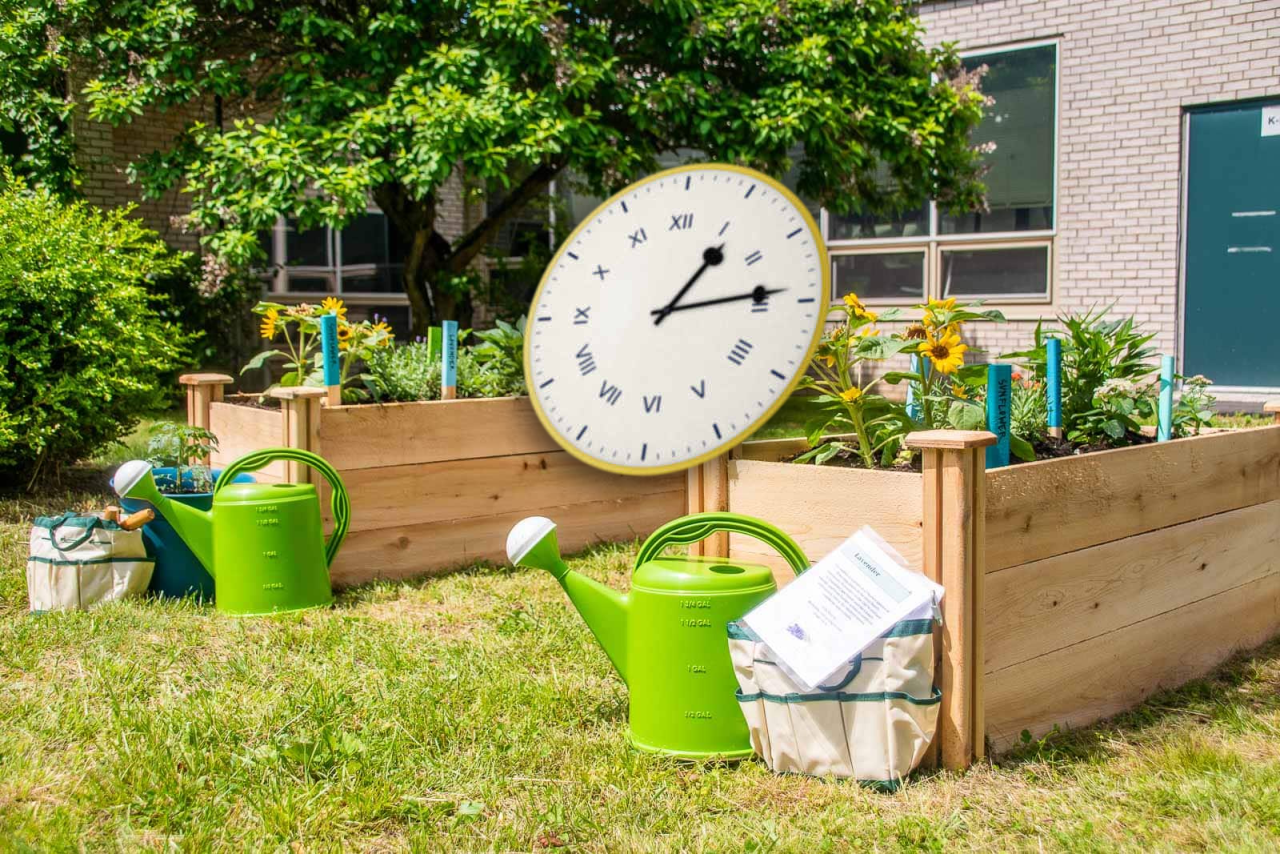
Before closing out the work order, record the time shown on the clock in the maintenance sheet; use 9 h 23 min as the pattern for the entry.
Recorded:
1 h 14 min
